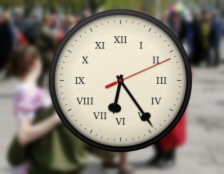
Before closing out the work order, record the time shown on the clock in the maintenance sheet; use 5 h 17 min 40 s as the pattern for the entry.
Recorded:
6 h 24 min 11 s
